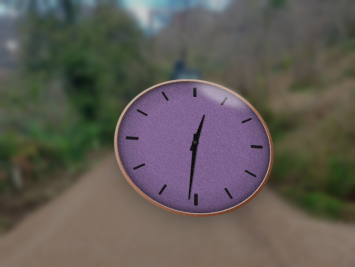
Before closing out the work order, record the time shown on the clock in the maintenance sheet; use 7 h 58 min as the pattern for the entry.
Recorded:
12 h 31 min
